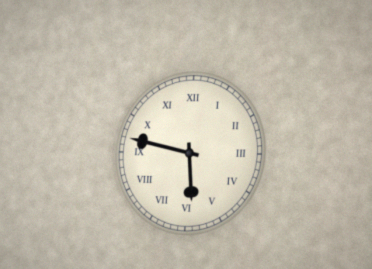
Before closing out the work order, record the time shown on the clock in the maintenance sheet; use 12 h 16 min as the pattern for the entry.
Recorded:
5 h 47 min
